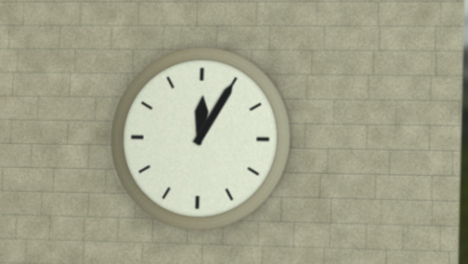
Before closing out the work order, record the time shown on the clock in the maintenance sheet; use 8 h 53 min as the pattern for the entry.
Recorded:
12 h 05 min
